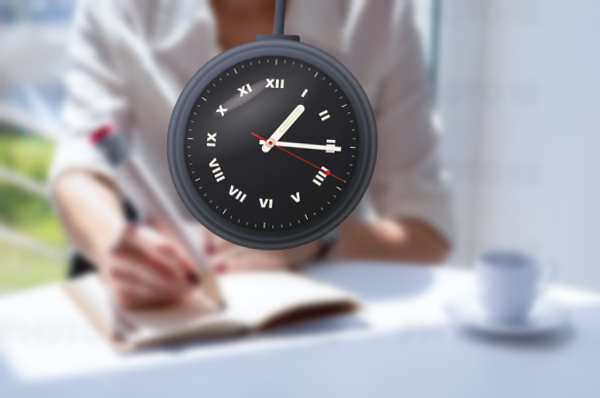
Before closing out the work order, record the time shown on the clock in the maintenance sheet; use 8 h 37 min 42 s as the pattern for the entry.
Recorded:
1 h 15 min 19 s
